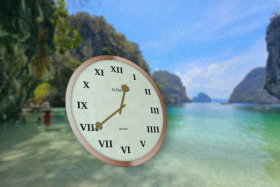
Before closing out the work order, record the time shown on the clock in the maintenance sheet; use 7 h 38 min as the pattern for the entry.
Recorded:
12 h 39 min
